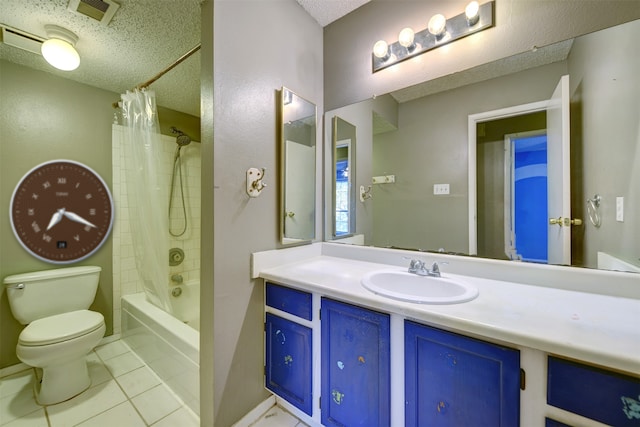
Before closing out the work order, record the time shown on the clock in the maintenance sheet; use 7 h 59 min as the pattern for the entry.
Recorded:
7 h 19 min
